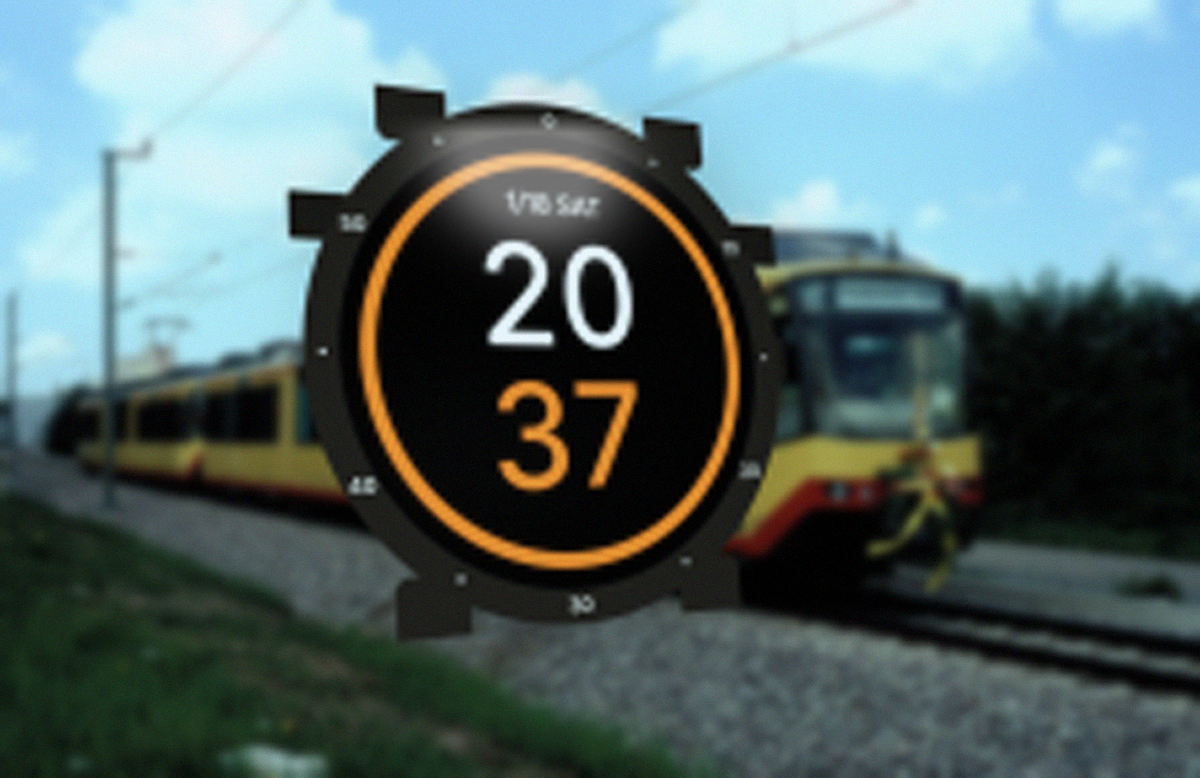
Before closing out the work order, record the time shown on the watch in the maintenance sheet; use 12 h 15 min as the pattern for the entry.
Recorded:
20 h 37 min
